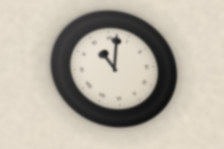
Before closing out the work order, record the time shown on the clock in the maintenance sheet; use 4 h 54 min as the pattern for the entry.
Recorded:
11 h 02 min
